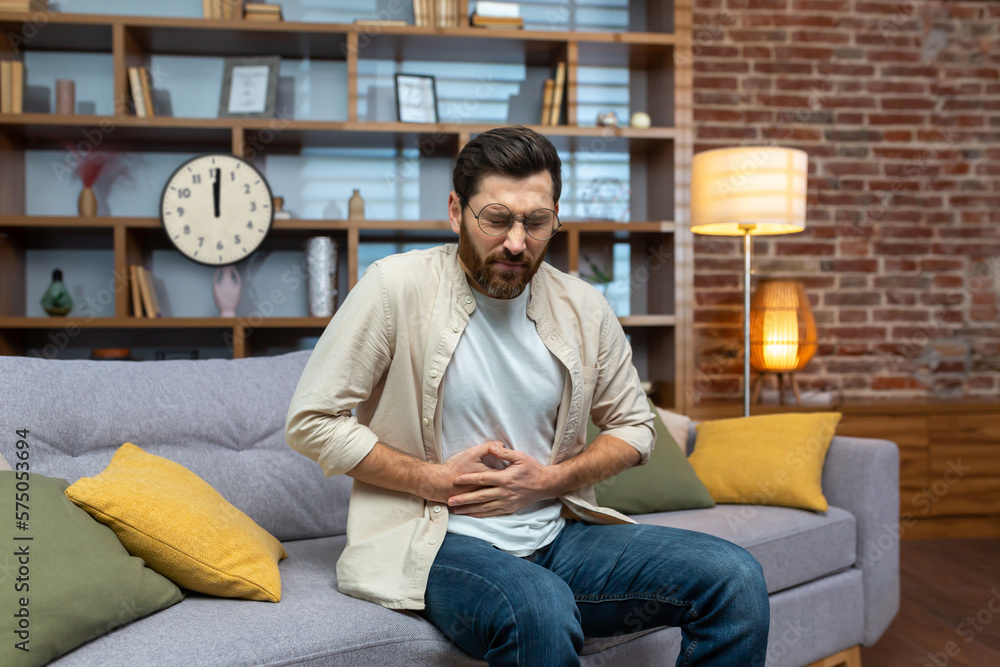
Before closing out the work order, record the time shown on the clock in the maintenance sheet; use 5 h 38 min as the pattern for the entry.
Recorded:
12 h 01 min
